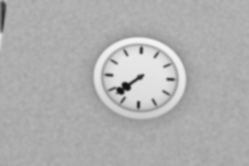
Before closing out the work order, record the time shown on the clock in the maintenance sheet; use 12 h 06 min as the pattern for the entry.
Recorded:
7 h 38 min
